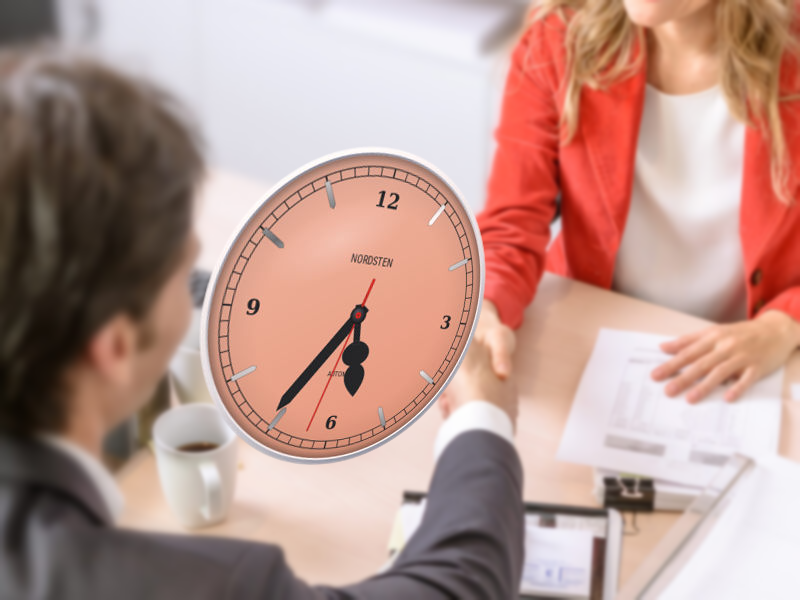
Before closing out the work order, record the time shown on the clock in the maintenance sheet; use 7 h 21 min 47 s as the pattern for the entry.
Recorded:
5 h 35 min 32 s
